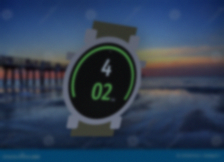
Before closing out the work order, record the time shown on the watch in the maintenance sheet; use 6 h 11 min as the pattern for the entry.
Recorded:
4 h 02 min
